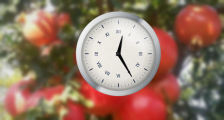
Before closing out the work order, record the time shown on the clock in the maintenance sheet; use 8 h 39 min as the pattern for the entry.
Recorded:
12 h 25 min
